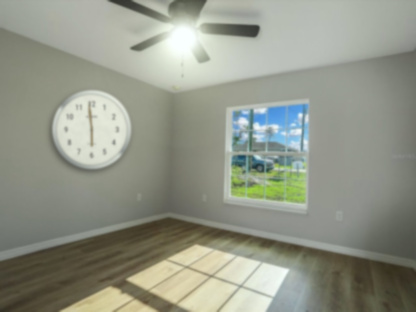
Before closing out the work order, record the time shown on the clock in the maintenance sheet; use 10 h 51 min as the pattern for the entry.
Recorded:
5 h 59 min
